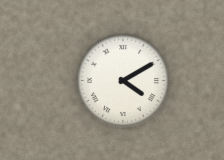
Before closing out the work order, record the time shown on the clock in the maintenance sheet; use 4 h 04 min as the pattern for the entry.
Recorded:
4 h 10 min
